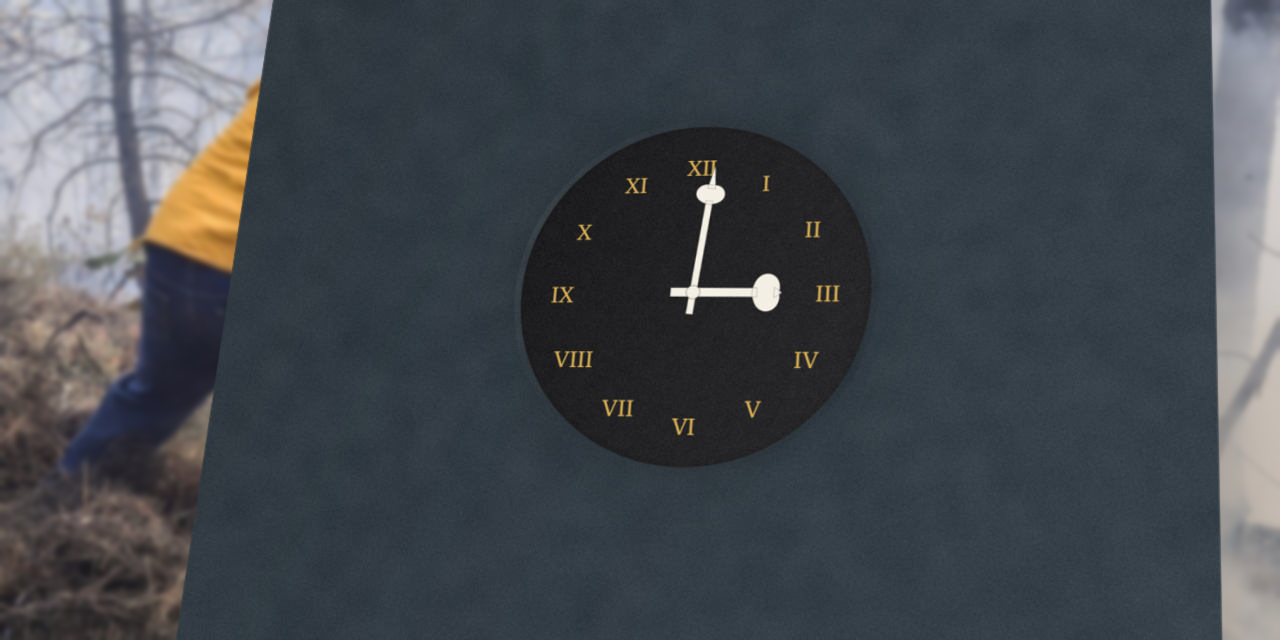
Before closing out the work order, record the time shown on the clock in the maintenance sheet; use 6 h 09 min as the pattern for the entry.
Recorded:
3 h 01 min
